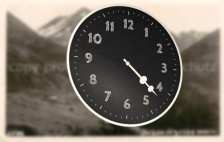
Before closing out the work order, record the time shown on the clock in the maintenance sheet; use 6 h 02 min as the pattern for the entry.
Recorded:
4 h 22 min
